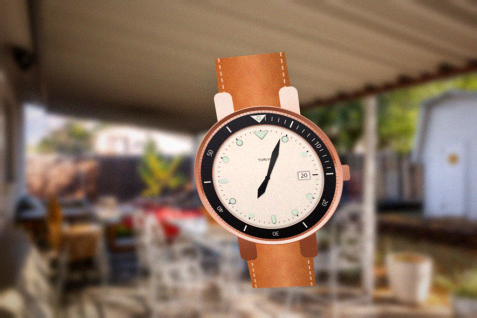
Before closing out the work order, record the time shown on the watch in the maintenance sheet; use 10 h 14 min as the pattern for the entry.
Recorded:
7 h 04 min
